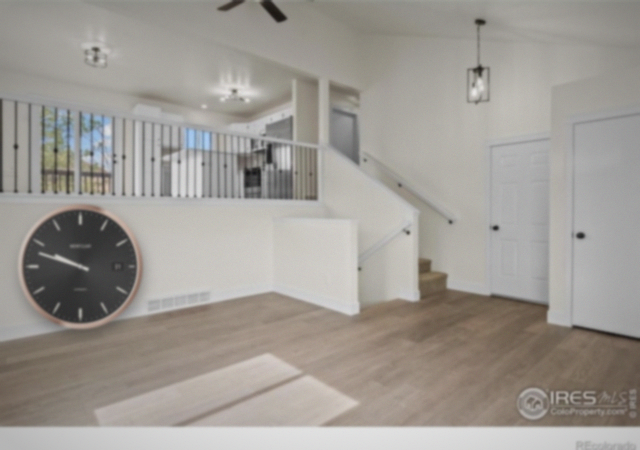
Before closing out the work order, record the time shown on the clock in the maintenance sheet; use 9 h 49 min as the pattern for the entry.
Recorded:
9 h 48 min
